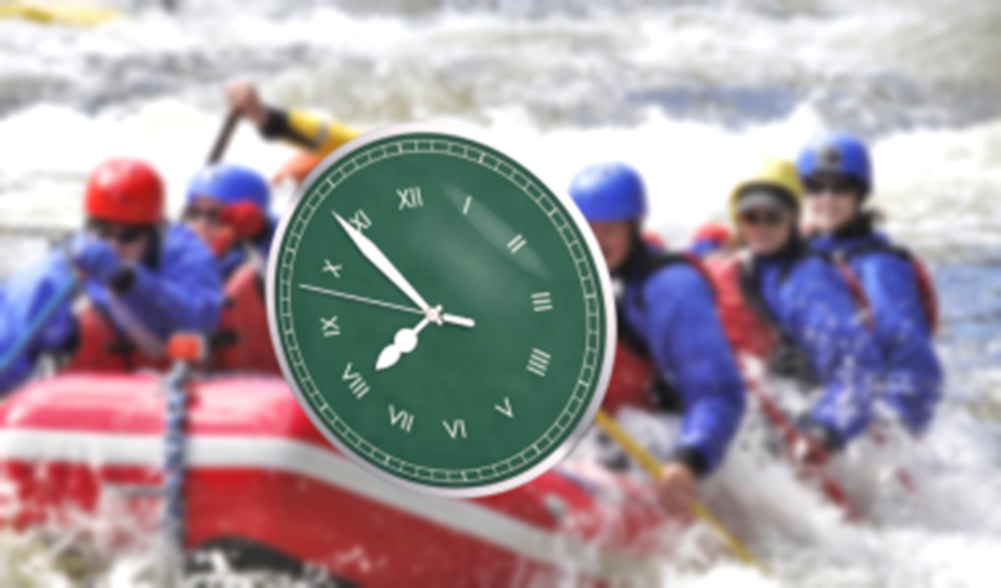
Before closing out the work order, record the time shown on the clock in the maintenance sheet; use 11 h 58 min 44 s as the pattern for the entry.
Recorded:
7 h 53 min 48 s
